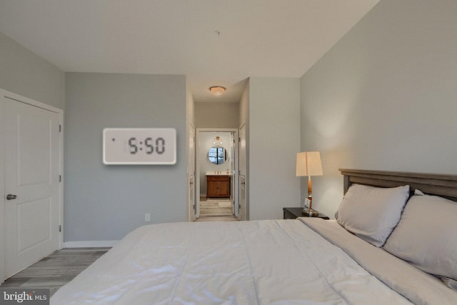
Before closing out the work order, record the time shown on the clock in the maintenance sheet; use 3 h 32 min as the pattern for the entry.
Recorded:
5 h 50 min
